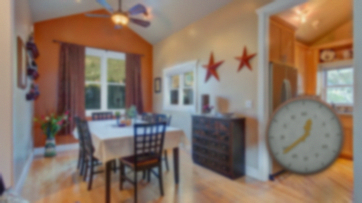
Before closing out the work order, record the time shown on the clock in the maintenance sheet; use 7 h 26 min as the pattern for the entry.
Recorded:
12 h 39 min
